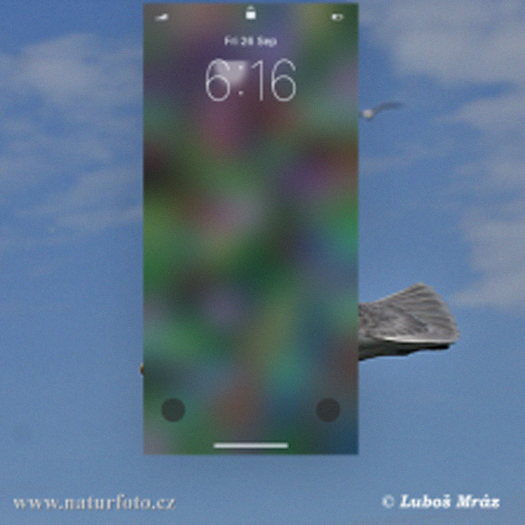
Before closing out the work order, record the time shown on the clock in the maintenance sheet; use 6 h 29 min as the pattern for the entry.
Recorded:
6 h 16 min
